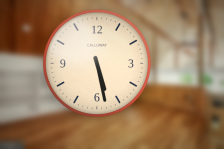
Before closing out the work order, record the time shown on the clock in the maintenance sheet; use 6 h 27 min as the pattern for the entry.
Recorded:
5 h 28 min
